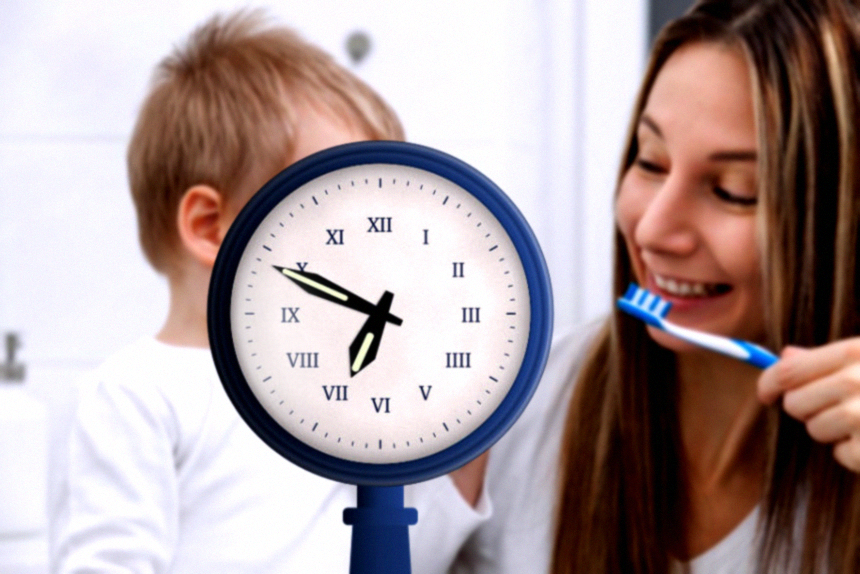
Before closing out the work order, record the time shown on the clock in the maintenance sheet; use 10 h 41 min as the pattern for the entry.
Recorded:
6 h 49 min
